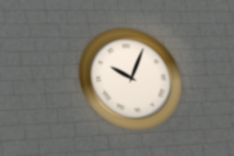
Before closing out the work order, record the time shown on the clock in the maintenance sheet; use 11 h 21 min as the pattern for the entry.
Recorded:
10 h 05 min
